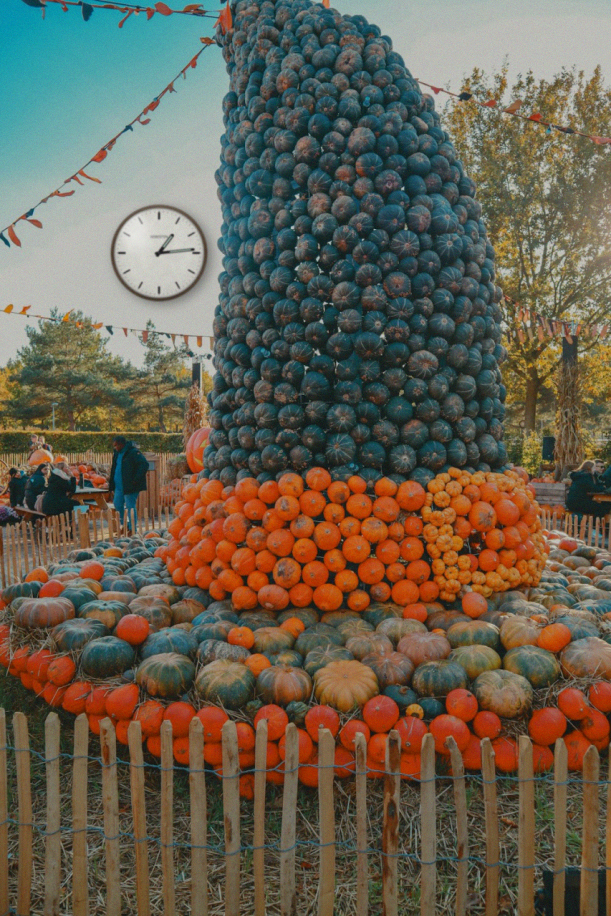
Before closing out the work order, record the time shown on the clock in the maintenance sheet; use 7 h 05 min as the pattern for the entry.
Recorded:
1 h 14 min
